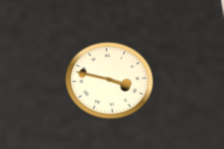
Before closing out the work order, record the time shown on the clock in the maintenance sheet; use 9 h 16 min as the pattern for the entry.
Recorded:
3 h 48 min
